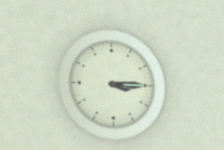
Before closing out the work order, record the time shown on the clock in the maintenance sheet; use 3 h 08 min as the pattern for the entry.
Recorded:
3 h 15 min
